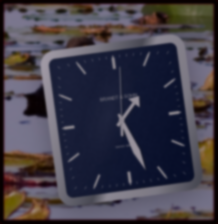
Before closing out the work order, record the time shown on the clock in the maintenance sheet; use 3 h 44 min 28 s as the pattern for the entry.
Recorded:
1 h 27 min 01 s
